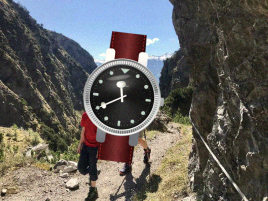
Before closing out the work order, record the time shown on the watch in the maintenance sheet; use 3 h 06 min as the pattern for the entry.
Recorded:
11 h 40 min
